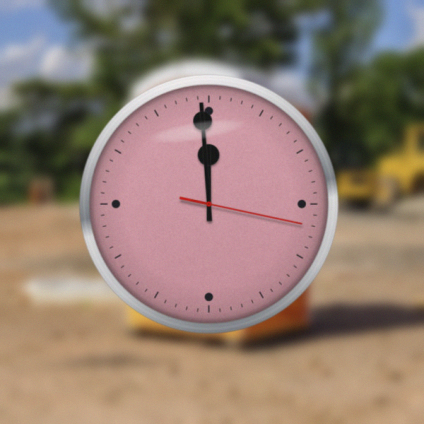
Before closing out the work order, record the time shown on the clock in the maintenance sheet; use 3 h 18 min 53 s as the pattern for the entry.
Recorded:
11 h 59 min 17 s
